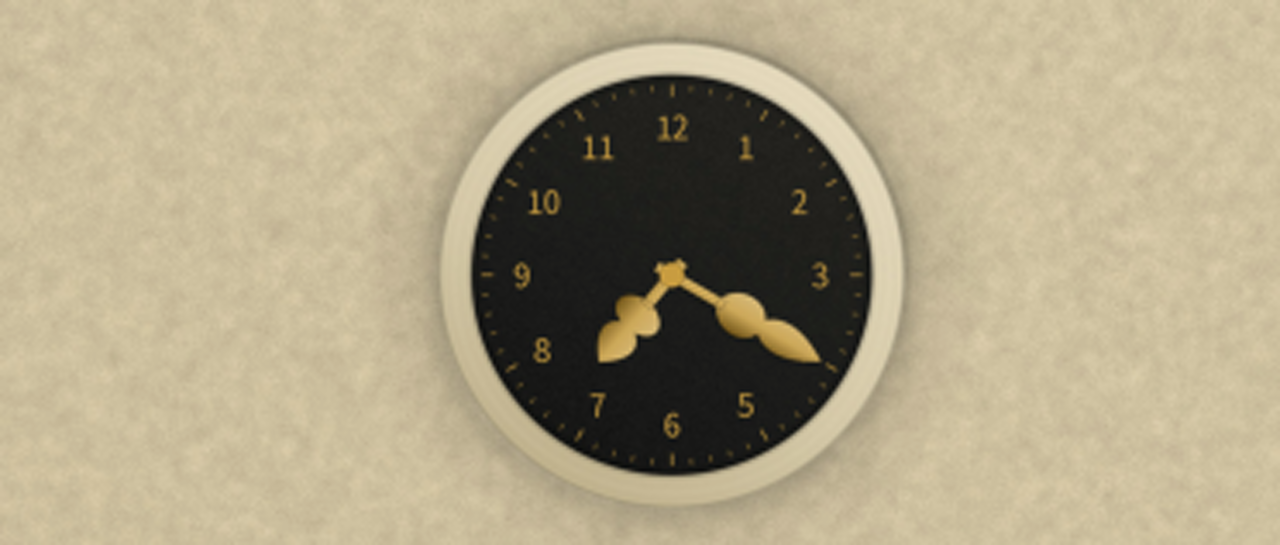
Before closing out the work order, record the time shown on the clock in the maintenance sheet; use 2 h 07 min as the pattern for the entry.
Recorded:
7 h 20 min
